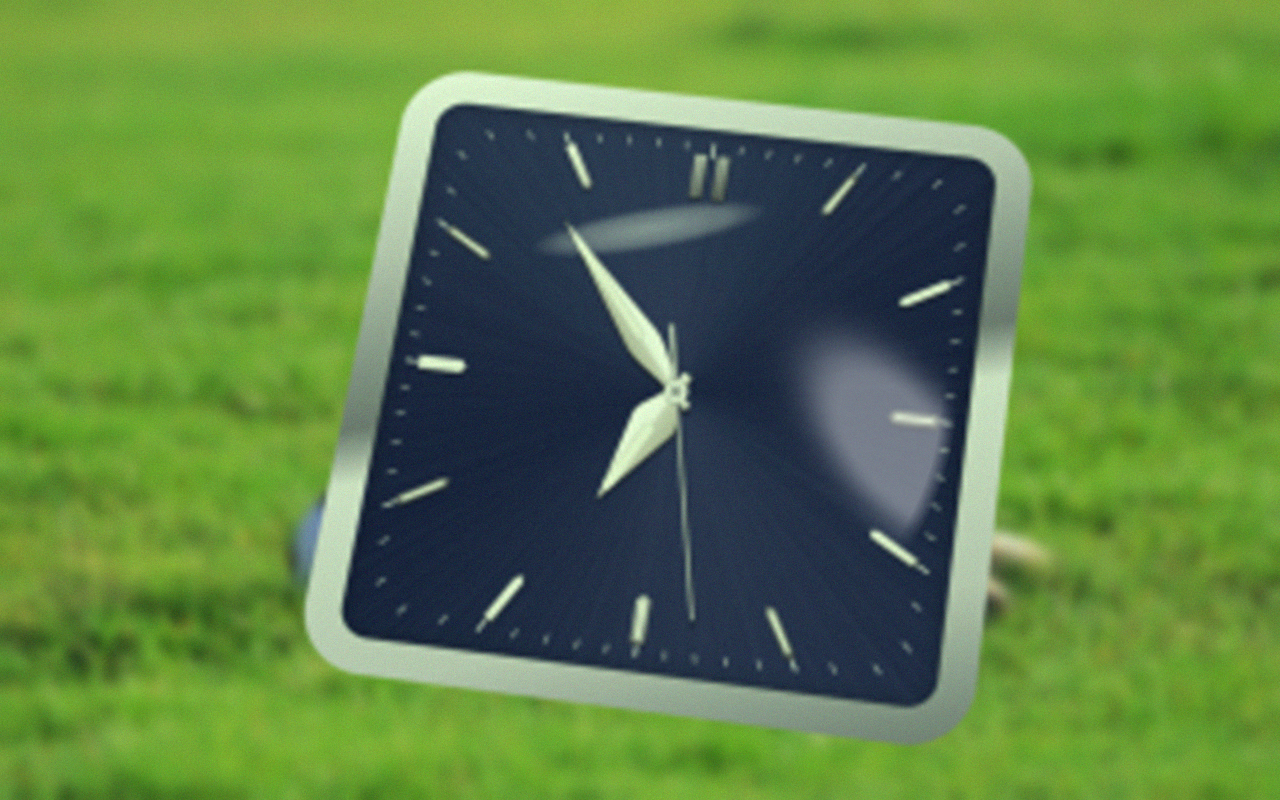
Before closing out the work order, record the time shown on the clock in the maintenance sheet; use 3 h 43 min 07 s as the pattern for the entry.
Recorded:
6 h 53 min 28 s
